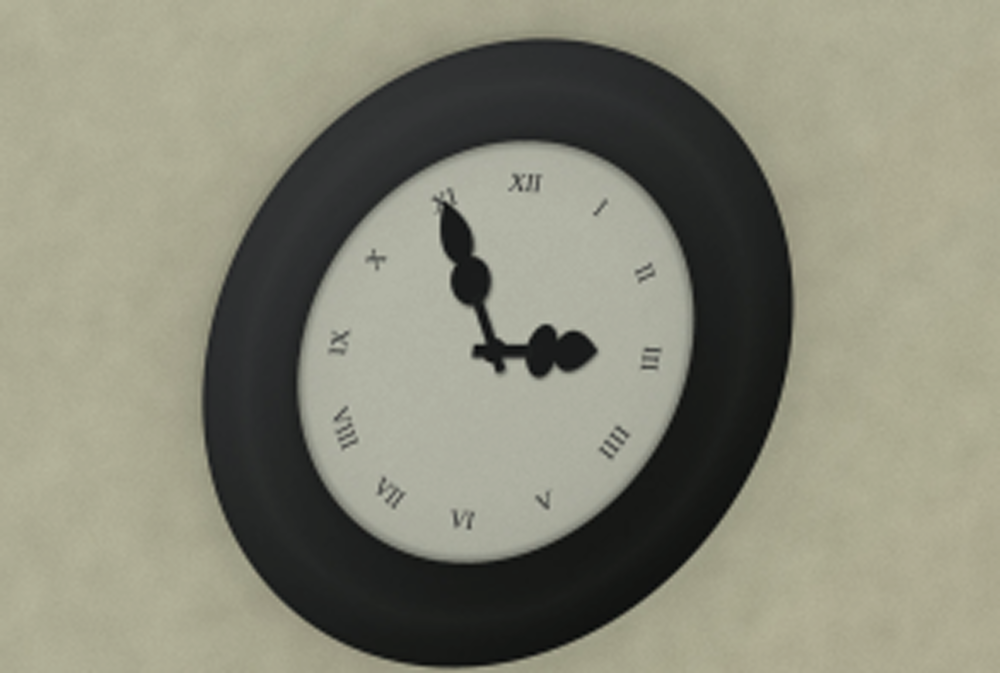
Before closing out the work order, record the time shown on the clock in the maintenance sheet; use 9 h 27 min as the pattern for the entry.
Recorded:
2 h 55 min
